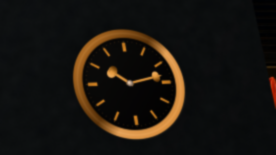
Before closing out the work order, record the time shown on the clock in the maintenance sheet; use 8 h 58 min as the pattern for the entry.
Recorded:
10 h 13 min
